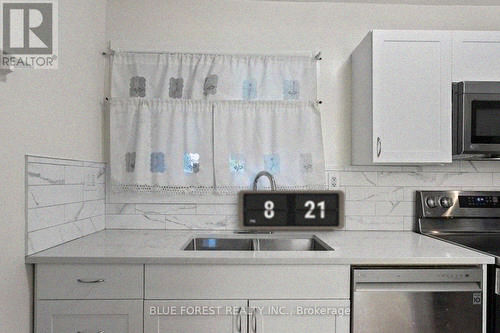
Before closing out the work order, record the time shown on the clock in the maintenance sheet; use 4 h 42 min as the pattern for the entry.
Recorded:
8 h 21 min
